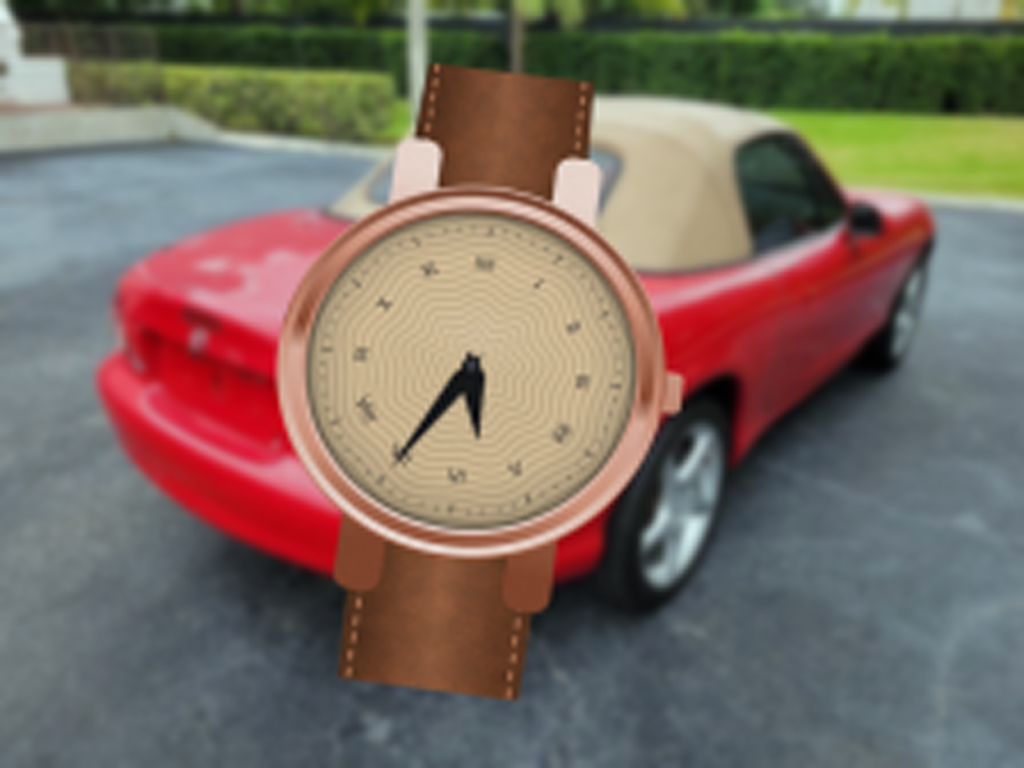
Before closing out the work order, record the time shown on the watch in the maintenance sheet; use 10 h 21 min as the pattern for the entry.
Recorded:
5 h 35 min
